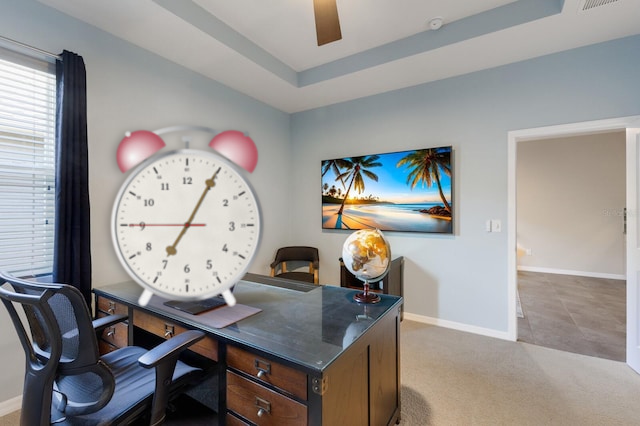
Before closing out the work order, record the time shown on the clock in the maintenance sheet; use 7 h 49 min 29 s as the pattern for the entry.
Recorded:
7 h 04 min 45 s
